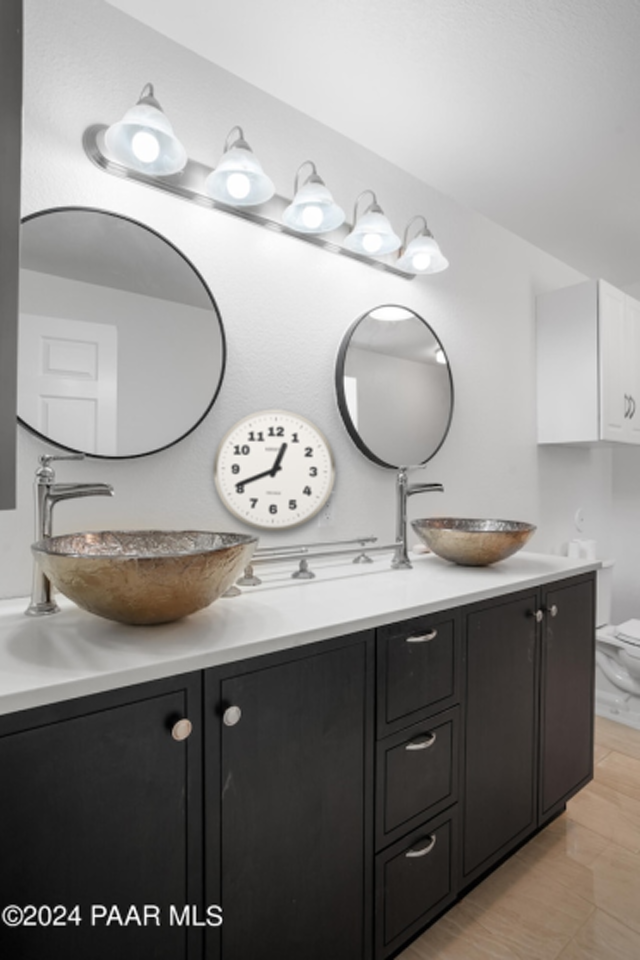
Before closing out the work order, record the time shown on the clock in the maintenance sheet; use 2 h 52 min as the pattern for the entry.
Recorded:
12 h 41 min
